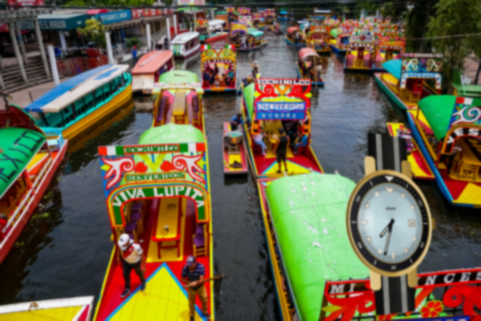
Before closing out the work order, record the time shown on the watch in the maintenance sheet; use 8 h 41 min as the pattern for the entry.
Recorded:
7 h 33 min
